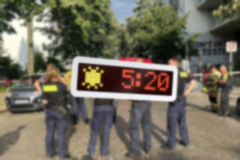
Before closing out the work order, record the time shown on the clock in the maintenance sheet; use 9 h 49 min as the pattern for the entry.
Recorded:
5 h 20 min
